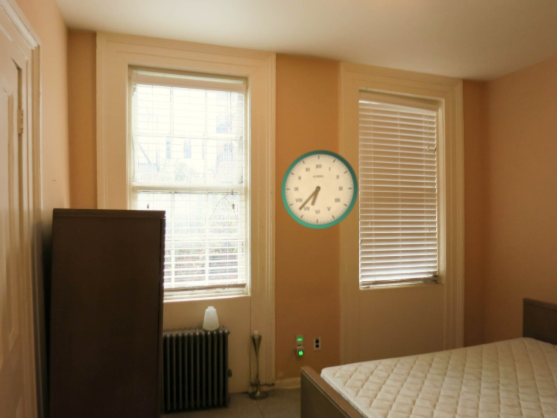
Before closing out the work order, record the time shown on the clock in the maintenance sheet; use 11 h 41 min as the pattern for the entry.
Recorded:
6 h 37 min
